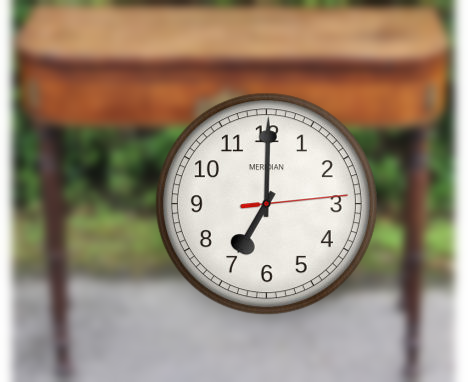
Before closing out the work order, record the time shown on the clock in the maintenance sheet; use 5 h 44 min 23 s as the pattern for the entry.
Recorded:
7 h 00 min 14 s
